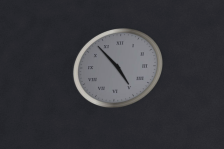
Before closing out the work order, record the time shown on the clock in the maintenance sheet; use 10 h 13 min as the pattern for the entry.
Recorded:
4 h 53 min
